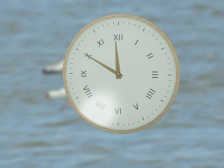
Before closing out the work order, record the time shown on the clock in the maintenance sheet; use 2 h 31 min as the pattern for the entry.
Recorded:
11 h 50 min
